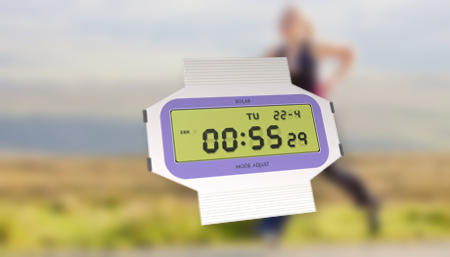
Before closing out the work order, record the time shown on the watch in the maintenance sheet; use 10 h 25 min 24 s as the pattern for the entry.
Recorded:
0 h 55 min 29 s
